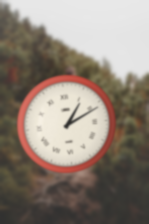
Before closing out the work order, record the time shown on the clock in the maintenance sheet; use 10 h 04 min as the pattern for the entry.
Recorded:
1 h 11 min
